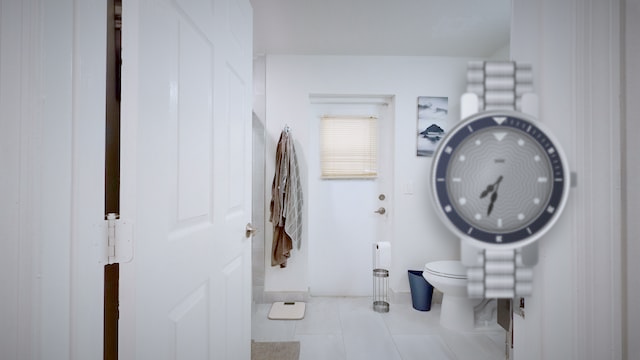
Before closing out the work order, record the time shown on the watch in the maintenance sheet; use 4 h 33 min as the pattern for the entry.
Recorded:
7 h 33 min
